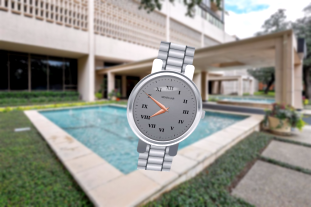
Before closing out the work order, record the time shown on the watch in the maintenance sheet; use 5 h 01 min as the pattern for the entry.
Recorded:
7 h 50 min
